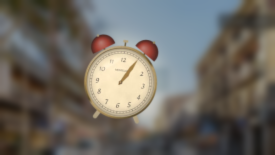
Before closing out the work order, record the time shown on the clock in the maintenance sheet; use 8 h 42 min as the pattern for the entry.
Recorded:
1 h 05 min
